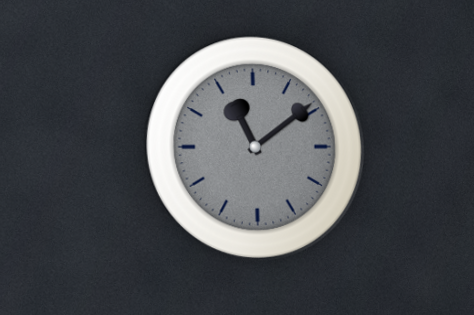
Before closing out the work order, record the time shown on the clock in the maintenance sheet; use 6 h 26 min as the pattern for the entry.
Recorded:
11 h 09 min
